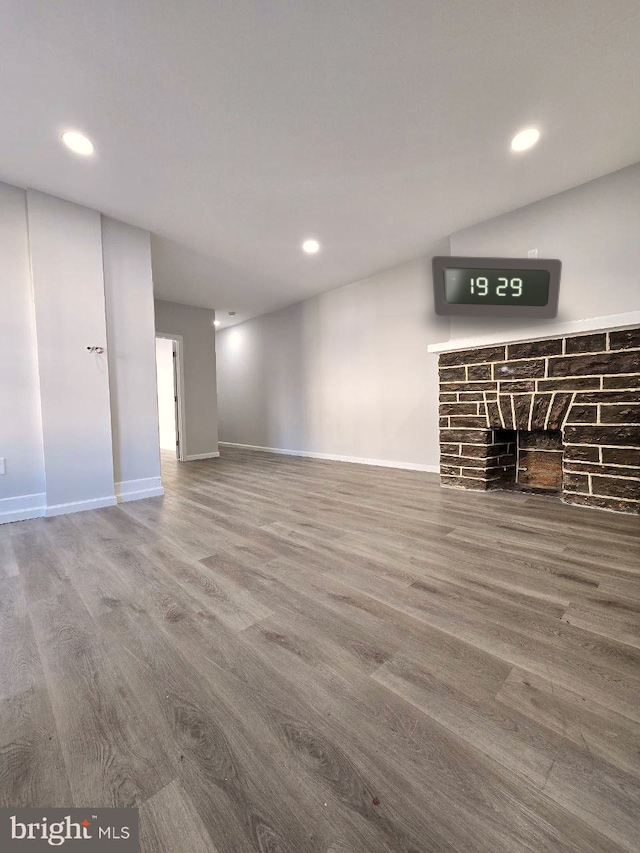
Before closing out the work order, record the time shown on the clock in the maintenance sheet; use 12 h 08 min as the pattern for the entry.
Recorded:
19 h 29 min
